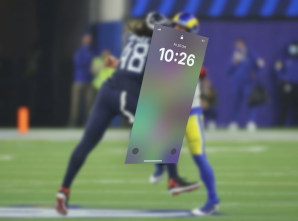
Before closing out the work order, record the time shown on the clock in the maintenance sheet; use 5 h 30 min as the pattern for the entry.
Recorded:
10 h 26 min
